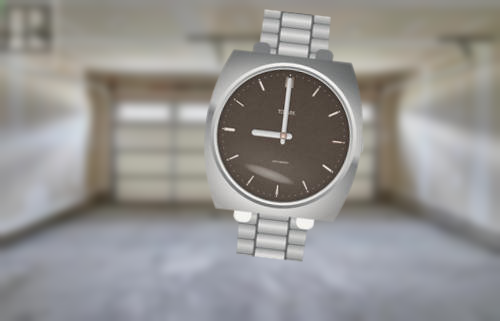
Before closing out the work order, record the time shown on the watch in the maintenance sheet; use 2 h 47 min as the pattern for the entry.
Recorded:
9 h 00 min
